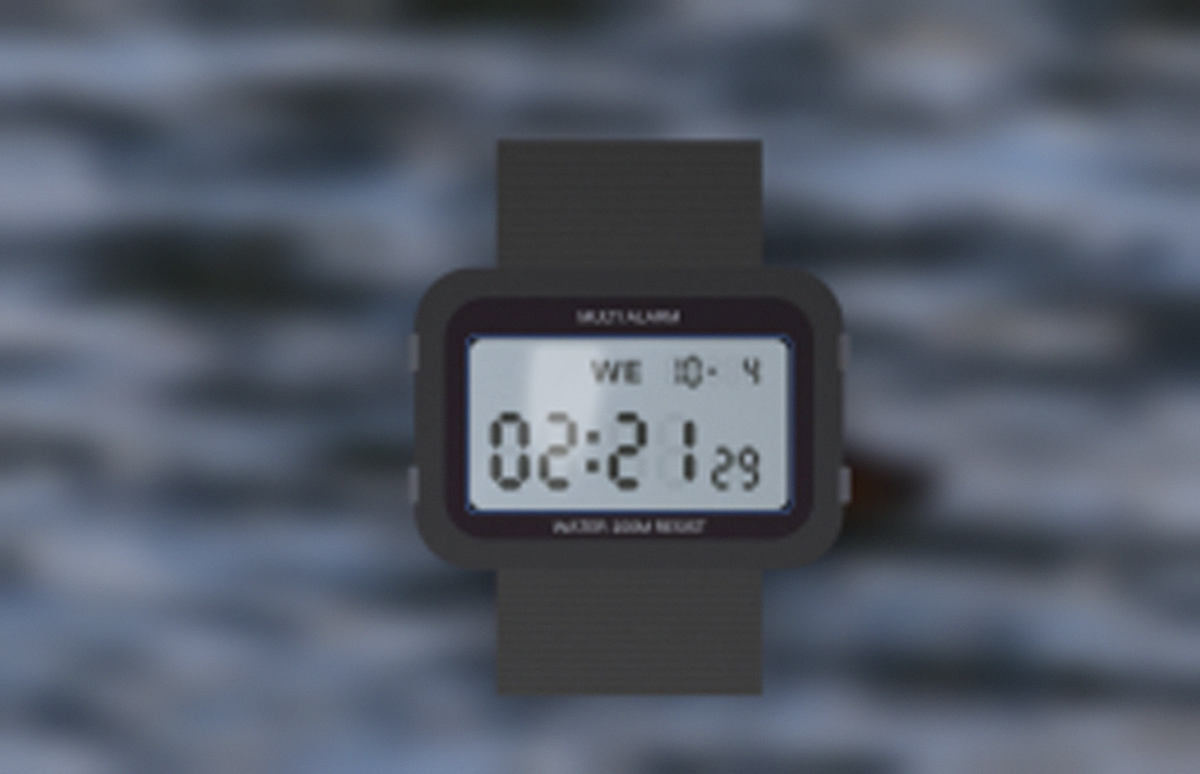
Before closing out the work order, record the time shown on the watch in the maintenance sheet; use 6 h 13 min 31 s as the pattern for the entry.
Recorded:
2 h 21 min 29 s
